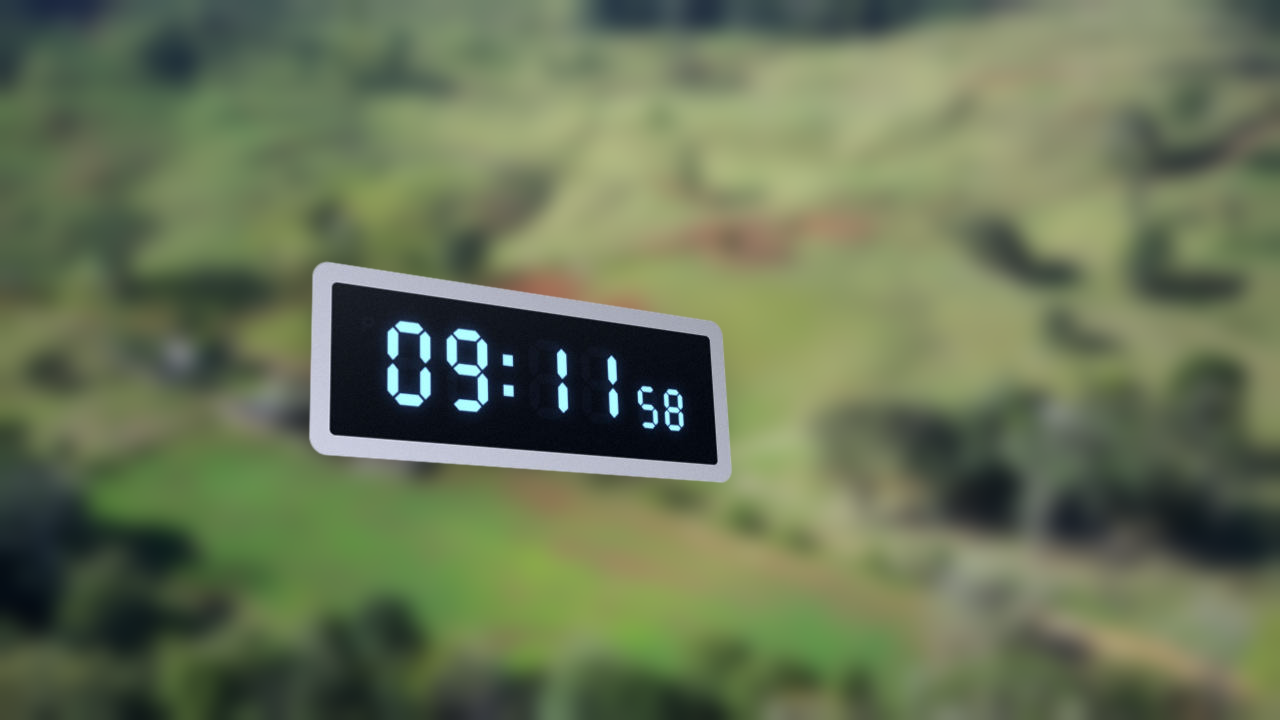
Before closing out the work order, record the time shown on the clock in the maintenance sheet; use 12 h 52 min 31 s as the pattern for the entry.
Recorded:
9 h 11 min 58 s
